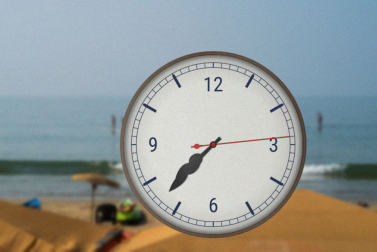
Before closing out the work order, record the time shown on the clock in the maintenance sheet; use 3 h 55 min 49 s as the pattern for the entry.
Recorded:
7 h 37 min 14 s
